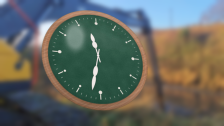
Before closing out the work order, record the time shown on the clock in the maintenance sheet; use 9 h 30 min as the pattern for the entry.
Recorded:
11 h 32 min
